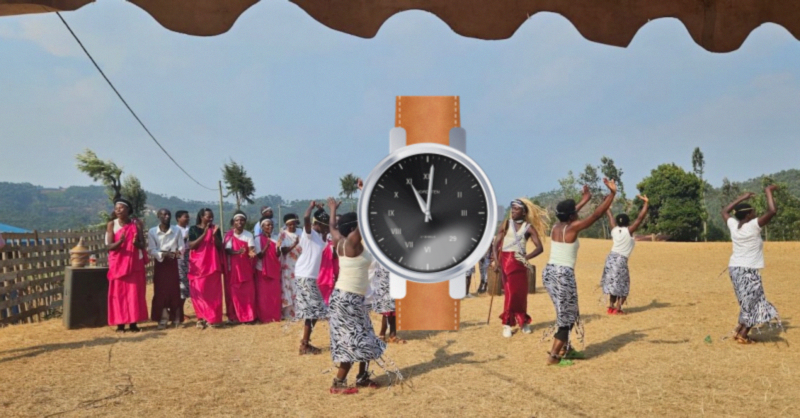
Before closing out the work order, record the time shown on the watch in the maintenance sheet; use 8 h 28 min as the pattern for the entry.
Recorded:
11 h 01 min
